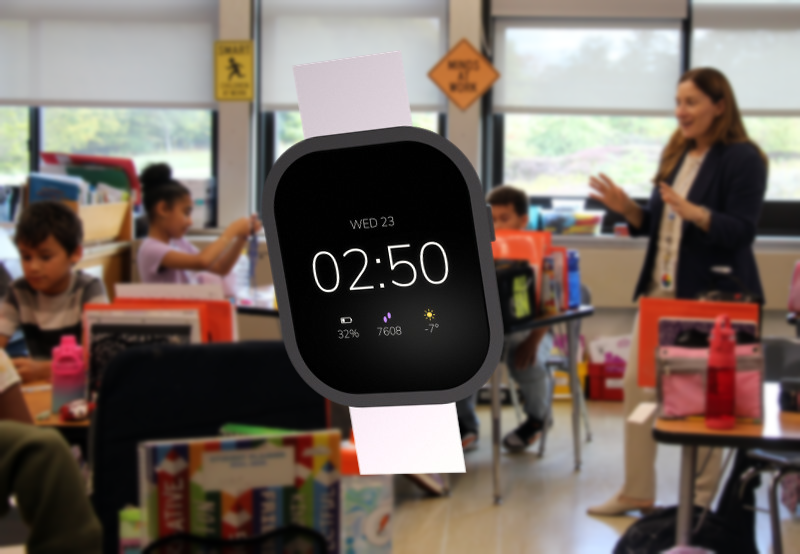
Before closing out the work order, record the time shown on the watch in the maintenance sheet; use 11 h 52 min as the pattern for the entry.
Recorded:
2 h 50 min
